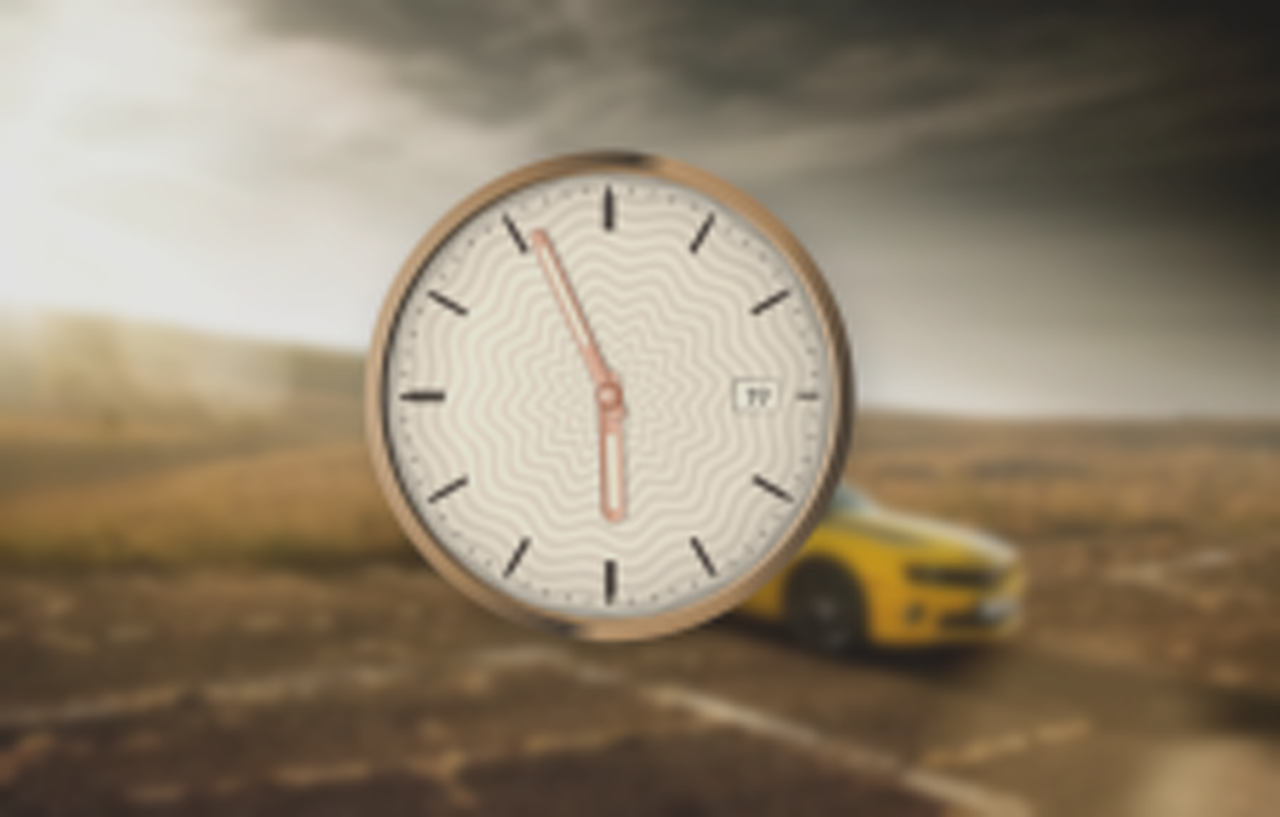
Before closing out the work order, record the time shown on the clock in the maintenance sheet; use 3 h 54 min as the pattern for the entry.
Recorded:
5 h 56 min
